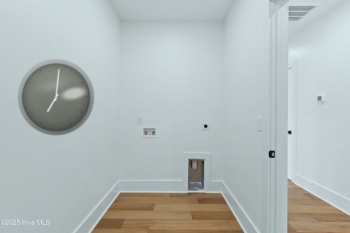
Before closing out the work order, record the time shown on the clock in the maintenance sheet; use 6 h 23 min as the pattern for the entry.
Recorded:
7 h 01 min
